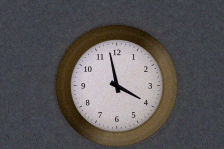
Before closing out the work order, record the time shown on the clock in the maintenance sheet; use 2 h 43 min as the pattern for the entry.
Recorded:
3 h 58 min
